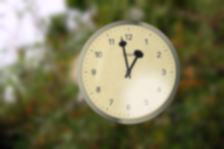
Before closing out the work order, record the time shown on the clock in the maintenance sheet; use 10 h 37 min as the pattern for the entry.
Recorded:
12 h 58 min
